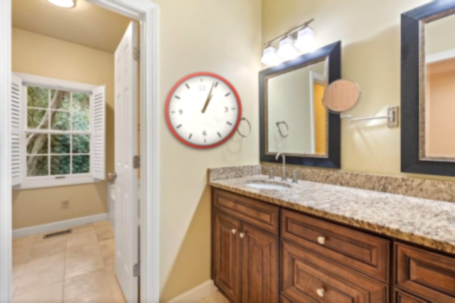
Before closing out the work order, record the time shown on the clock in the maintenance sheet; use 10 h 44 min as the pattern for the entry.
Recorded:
1 h 04 min
